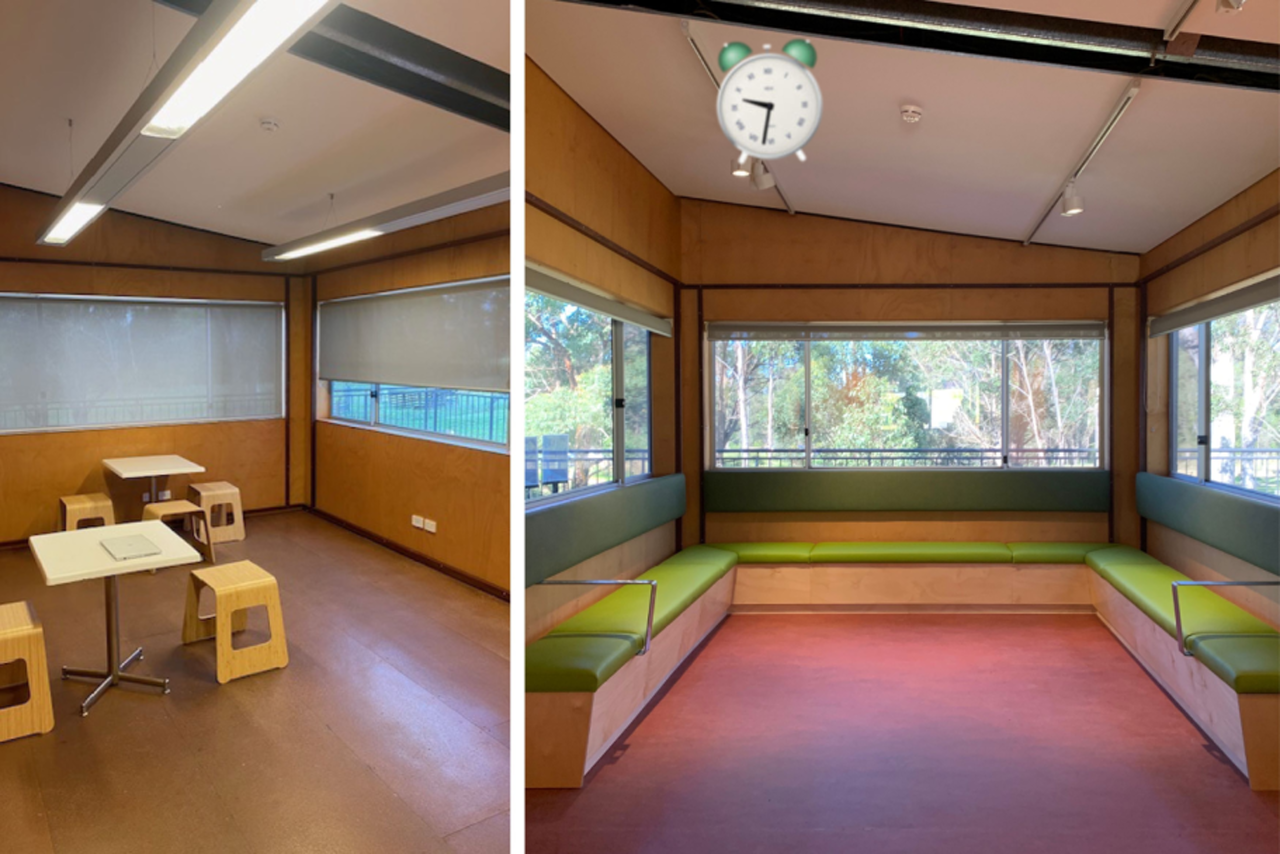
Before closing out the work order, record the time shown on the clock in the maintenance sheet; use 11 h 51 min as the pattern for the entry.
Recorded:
9 h 32 min
